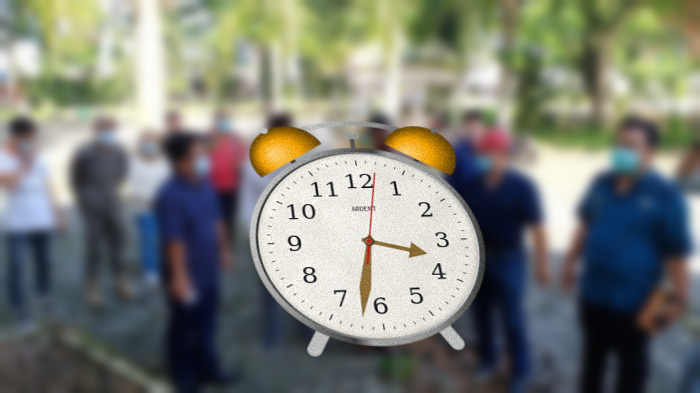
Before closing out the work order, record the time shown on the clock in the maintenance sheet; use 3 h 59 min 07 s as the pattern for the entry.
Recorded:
3 h 32 min 02 s
